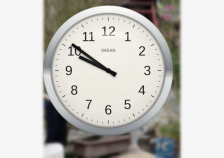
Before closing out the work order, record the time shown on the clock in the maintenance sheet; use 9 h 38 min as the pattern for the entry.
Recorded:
9 h 51 min
